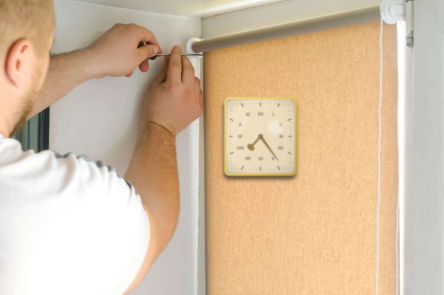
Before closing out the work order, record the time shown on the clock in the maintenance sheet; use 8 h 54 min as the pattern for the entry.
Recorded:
7 h 24 min
